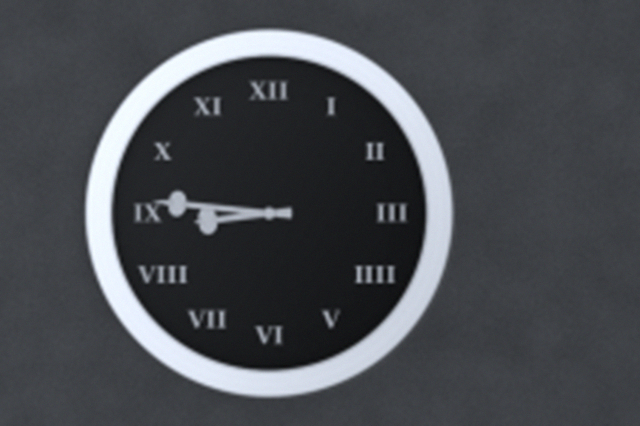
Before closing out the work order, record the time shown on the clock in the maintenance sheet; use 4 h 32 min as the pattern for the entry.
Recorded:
8 h 46 min
